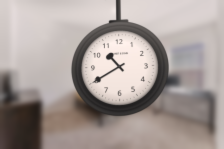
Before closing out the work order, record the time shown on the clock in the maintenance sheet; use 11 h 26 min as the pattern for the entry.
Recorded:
10 h 40 min
